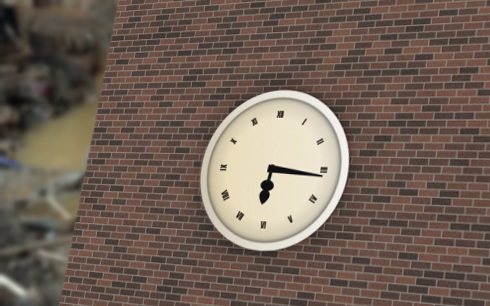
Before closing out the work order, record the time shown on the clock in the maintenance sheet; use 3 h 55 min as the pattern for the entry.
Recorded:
6 h 16 min
